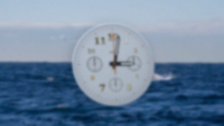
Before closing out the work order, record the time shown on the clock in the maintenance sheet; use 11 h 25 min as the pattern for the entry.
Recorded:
3 h 02 min
